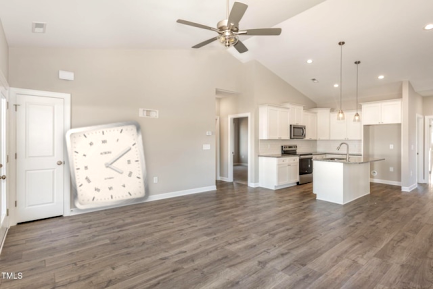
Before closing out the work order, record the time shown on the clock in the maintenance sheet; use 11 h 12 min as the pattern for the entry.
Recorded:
4 h 10 min
